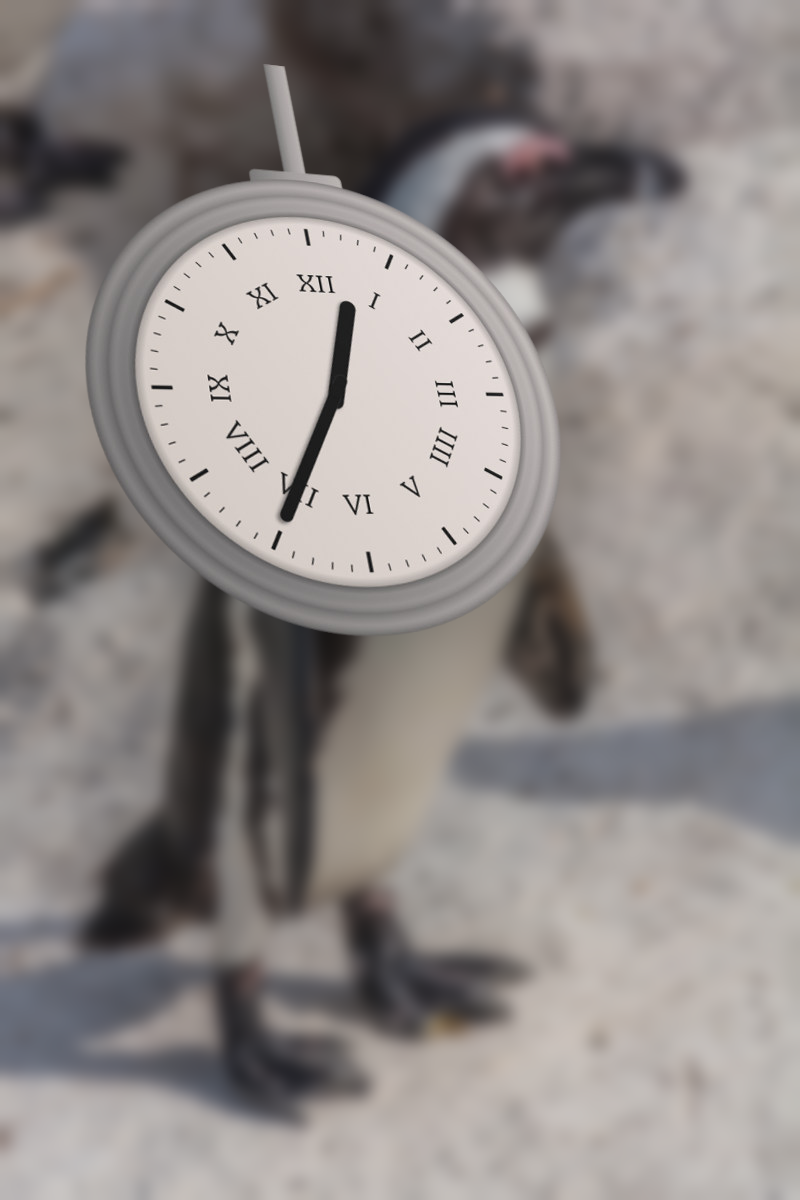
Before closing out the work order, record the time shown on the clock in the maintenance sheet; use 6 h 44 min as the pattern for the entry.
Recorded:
12 h 35 min
